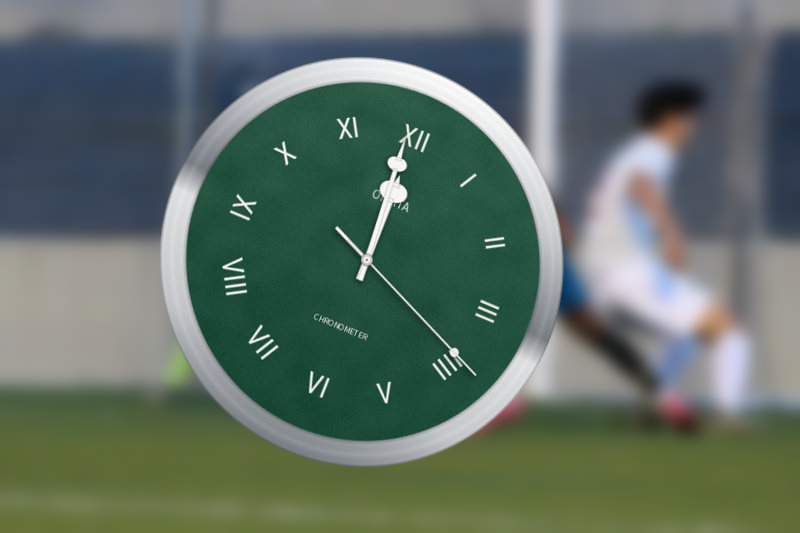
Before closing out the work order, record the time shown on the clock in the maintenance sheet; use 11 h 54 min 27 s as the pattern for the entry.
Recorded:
11 h 59 min 19 s
